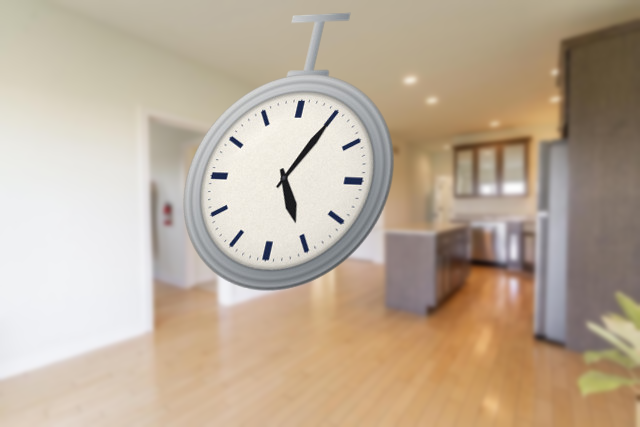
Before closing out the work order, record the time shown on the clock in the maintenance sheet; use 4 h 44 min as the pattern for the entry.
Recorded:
5 h 05 min
